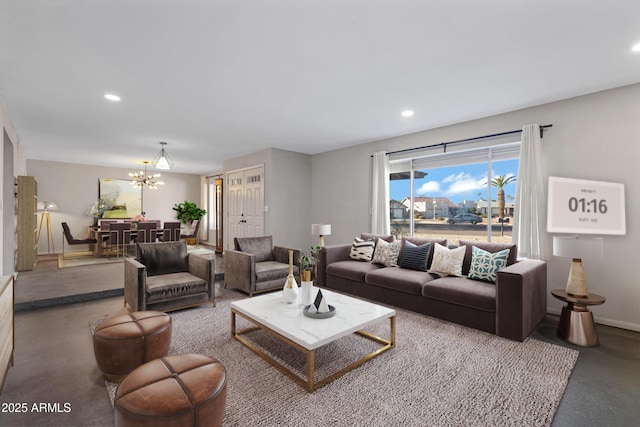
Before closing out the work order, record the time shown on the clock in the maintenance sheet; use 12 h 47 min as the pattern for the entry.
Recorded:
1 h 16 min
